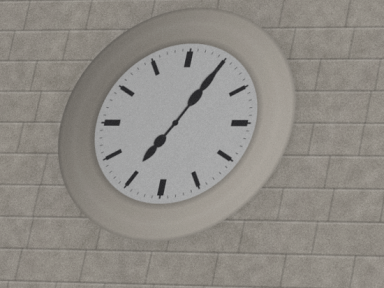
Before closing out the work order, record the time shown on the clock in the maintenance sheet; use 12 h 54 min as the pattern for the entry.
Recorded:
7 h 05 min
